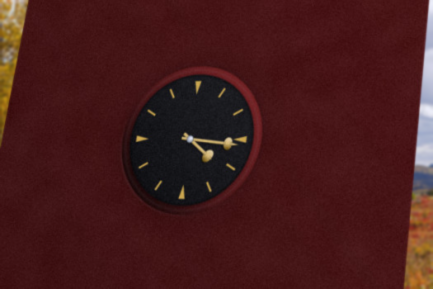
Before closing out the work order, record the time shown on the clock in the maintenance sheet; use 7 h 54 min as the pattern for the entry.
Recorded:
4 h 16 min
